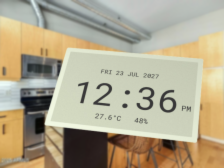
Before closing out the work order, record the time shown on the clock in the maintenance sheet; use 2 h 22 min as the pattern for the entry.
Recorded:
12 h 36 min
